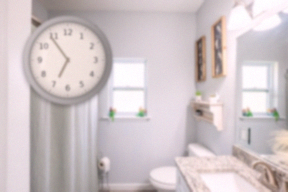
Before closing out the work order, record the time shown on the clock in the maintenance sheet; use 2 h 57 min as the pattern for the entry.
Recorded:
6 h 54 min
